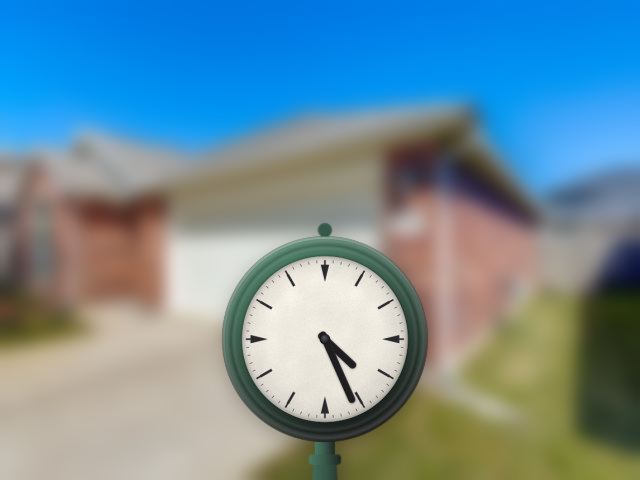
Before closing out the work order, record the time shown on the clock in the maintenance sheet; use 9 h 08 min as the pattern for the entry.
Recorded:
4 h 26 min
